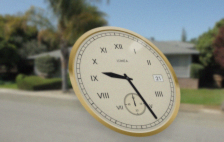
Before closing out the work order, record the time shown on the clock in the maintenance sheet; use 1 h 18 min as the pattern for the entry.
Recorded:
9 h 26 min
